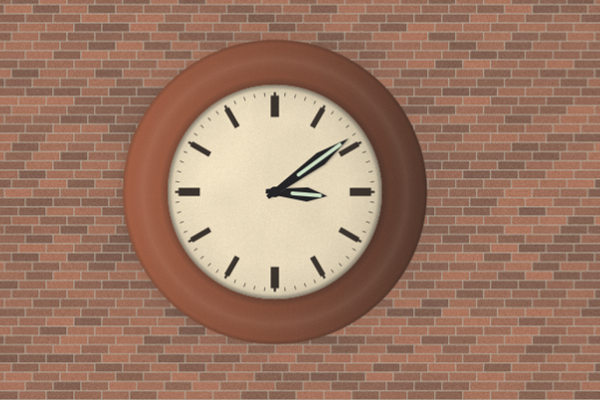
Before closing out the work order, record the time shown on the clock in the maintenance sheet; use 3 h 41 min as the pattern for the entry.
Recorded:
3 h 09 min
